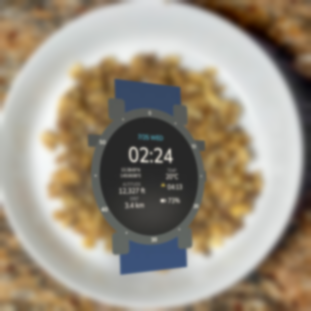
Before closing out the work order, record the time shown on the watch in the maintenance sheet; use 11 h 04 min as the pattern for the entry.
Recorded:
2 h 24 min
